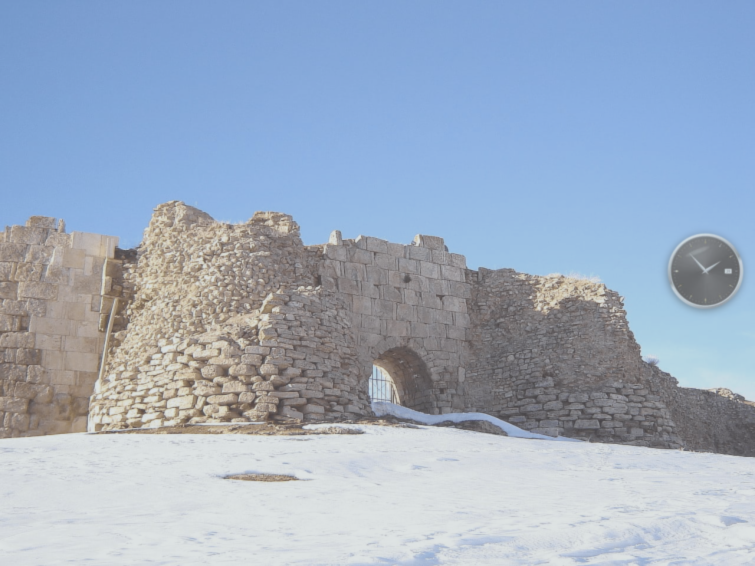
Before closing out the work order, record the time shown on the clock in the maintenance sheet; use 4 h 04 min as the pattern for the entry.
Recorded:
1 h 53 min
